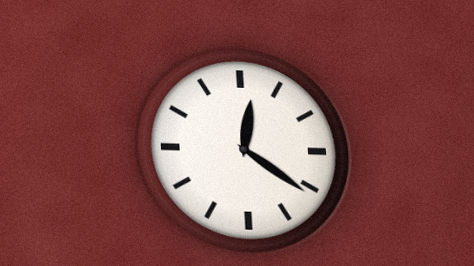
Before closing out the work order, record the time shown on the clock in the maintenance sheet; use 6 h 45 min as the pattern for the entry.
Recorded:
12 h 21 min
